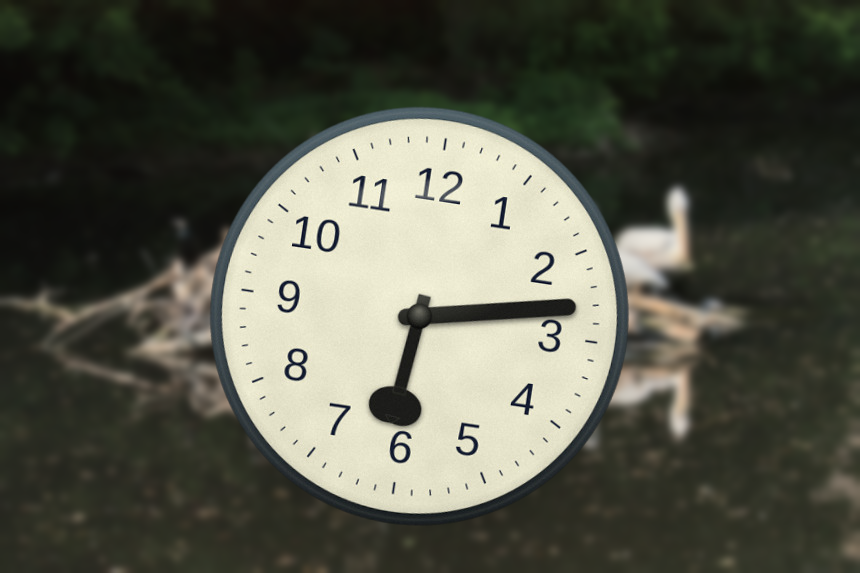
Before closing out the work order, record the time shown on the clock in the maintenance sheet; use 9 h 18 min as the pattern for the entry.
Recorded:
6 h 13 min
